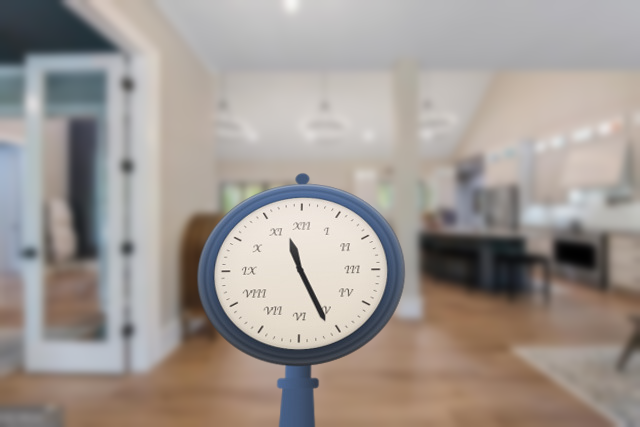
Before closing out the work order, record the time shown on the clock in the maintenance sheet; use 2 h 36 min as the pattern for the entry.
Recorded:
11 h 26 min
